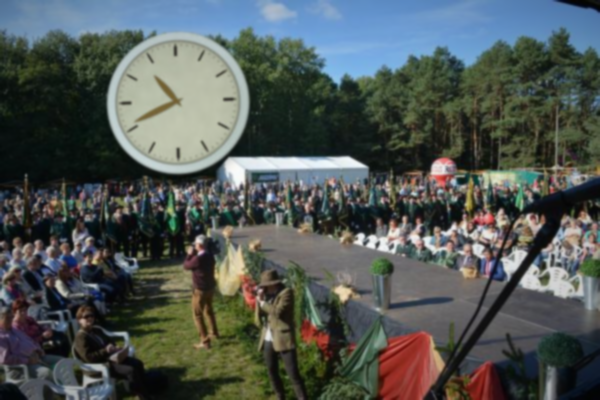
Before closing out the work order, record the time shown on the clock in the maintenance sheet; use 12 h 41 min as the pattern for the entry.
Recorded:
10 h 41 min
